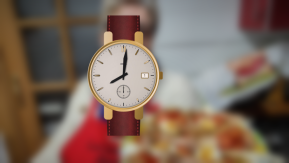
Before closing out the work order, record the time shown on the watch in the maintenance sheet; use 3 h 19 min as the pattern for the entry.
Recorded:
8 h 01 min
